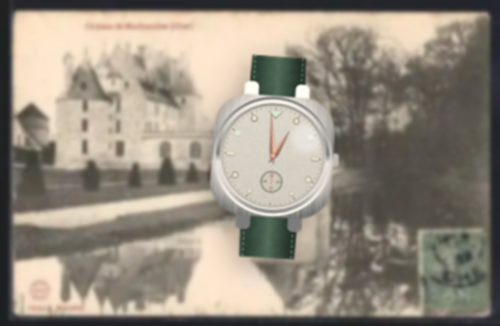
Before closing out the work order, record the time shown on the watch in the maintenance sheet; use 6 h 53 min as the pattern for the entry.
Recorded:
12 h 59 min
